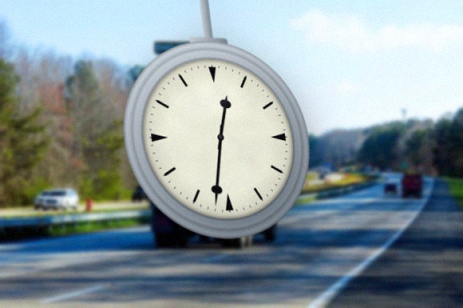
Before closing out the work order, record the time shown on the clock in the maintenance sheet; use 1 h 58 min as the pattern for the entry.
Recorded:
12 h 32 min
